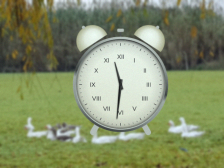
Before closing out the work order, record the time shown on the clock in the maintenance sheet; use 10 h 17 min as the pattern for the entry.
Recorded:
11 h 31 min
